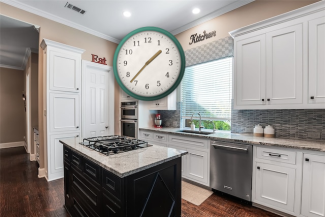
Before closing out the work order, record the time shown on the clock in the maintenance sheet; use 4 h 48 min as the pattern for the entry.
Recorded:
1 h 37 min
